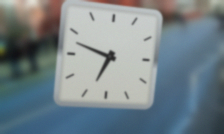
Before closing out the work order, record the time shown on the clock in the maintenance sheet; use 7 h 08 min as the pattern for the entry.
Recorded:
6 h 48 min
